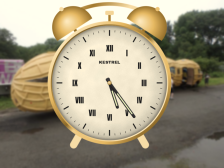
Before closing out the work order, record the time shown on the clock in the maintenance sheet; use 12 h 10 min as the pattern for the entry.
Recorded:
5 h 24 min
